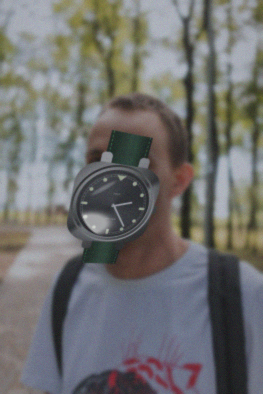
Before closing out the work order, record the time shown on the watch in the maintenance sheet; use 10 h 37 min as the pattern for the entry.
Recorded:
2 h 24 min
